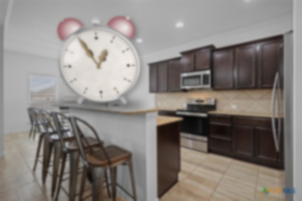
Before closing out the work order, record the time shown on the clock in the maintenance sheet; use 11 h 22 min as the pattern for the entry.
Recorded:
12 h 55 min
